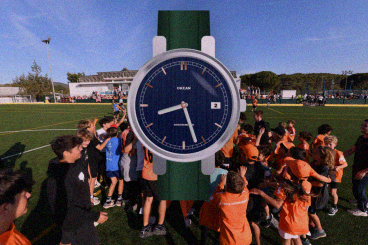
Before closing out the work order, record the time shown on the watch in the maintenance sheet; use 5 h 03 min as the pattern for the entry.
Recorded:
8 h 27 min
